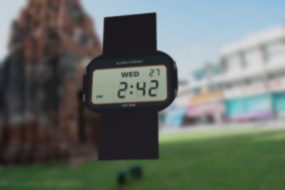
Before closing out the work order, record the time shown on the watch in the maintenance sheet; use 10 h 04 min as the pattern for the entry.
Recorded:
2 h 42 min
